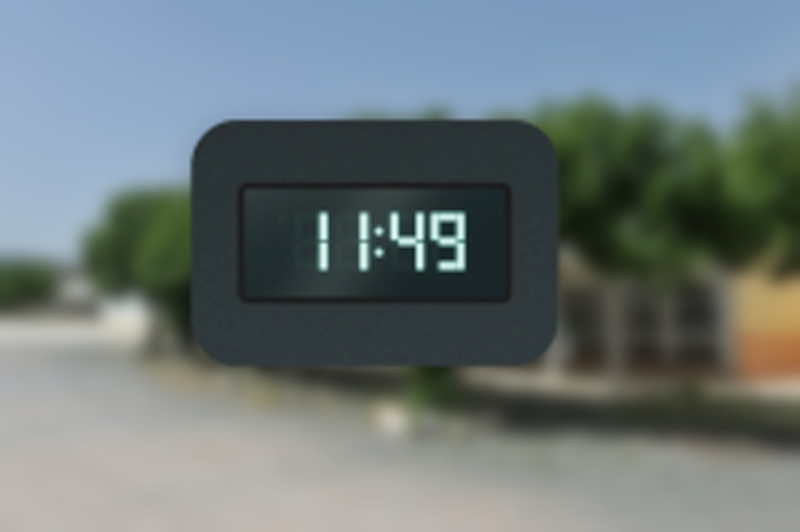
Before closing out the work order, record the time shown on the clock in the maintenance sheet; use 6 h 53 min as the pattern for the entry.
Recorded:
11 h 49 min
